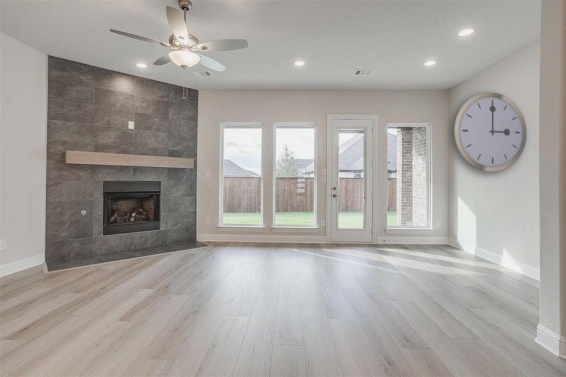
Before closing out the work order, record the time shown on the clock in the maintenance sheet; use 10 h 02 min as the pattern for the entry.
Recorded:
3 h 00 min
